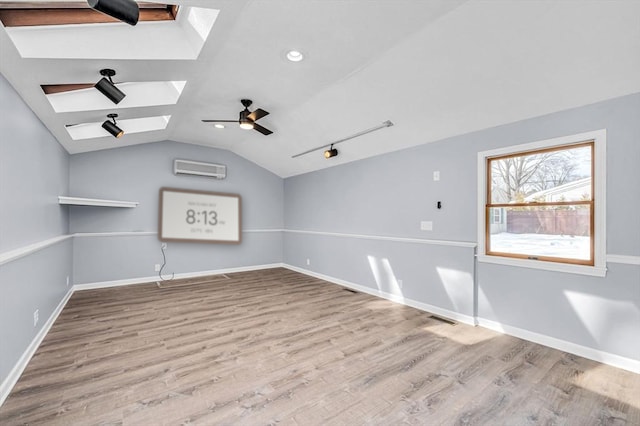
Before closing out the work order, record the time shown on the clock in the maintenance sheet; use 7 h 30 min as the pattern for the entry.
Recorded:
8 h 13 min
